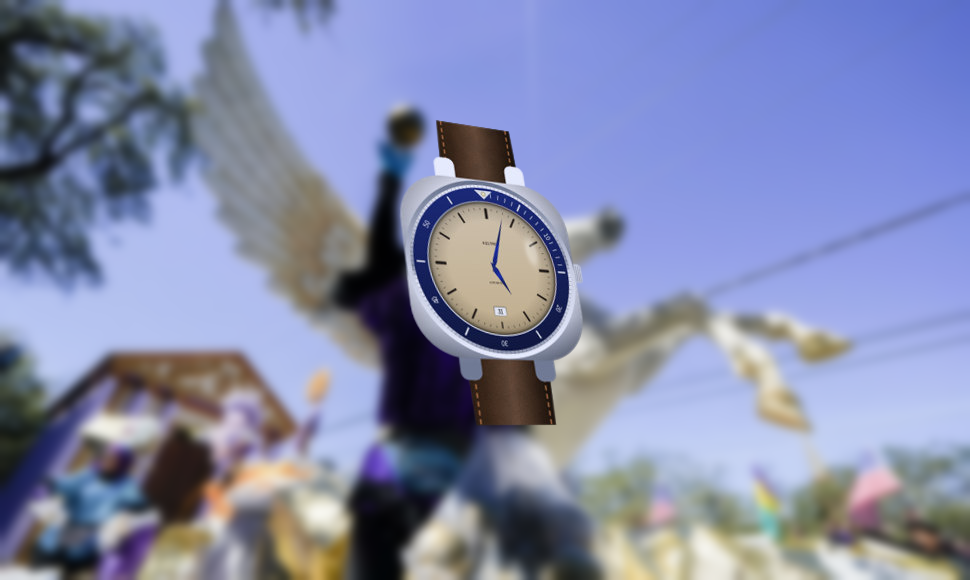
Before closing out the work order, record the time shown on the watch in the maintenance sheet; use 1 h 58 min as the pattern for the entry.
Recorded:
5 h 03 min
